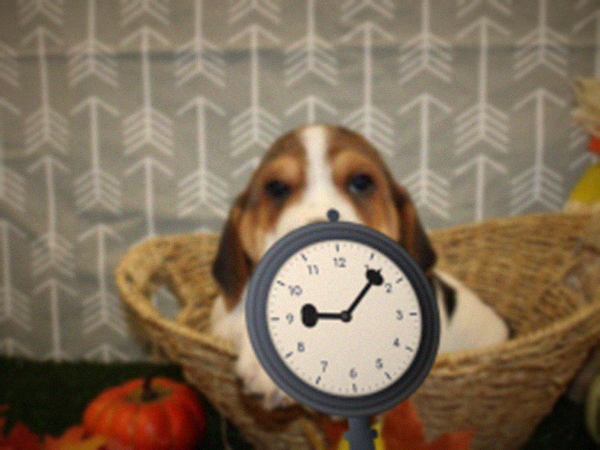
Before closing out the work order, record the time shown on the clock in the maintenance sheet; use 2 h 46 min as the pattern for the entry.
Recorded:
9 h 07 min
